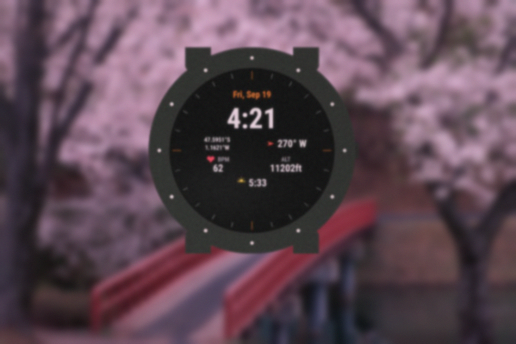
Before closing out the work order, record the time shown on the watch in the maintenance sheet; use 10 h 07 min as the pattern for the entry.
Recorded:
4 h 21 min
